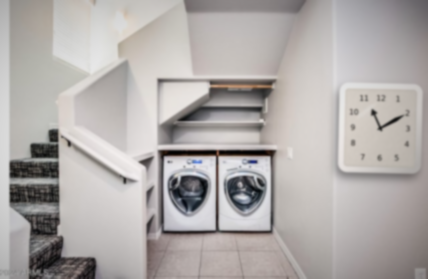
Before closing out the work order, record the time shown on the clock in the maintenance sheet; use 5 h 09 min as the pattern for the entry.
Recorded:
11 h 10 min
